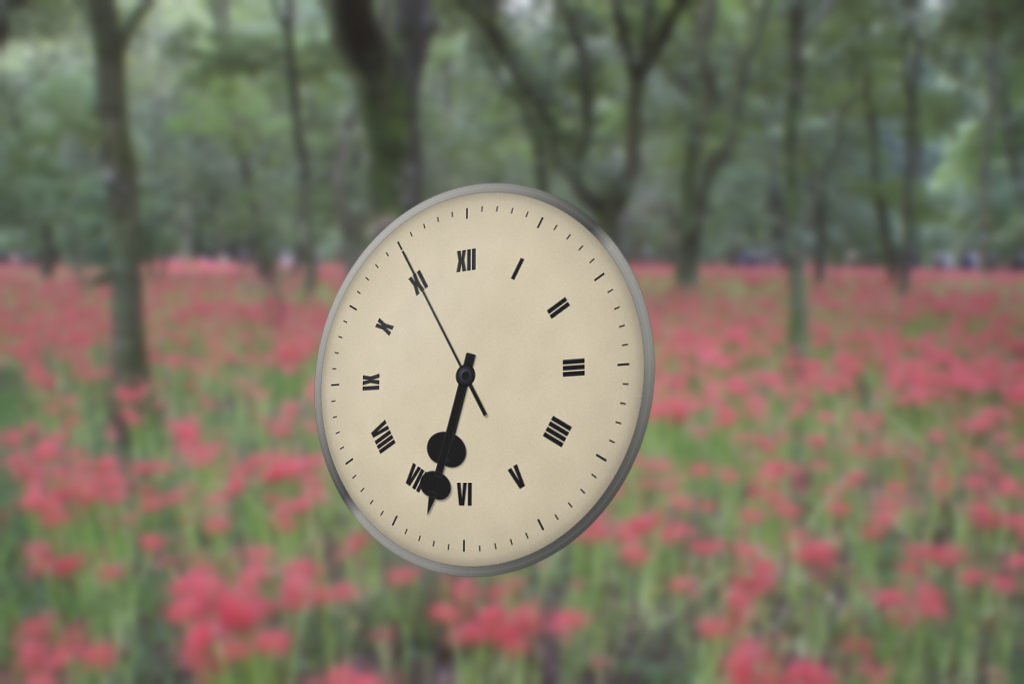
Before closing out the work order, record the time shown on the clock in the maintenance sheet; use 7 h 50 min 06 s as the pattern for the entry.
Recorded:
6 h 32 min 55 s
